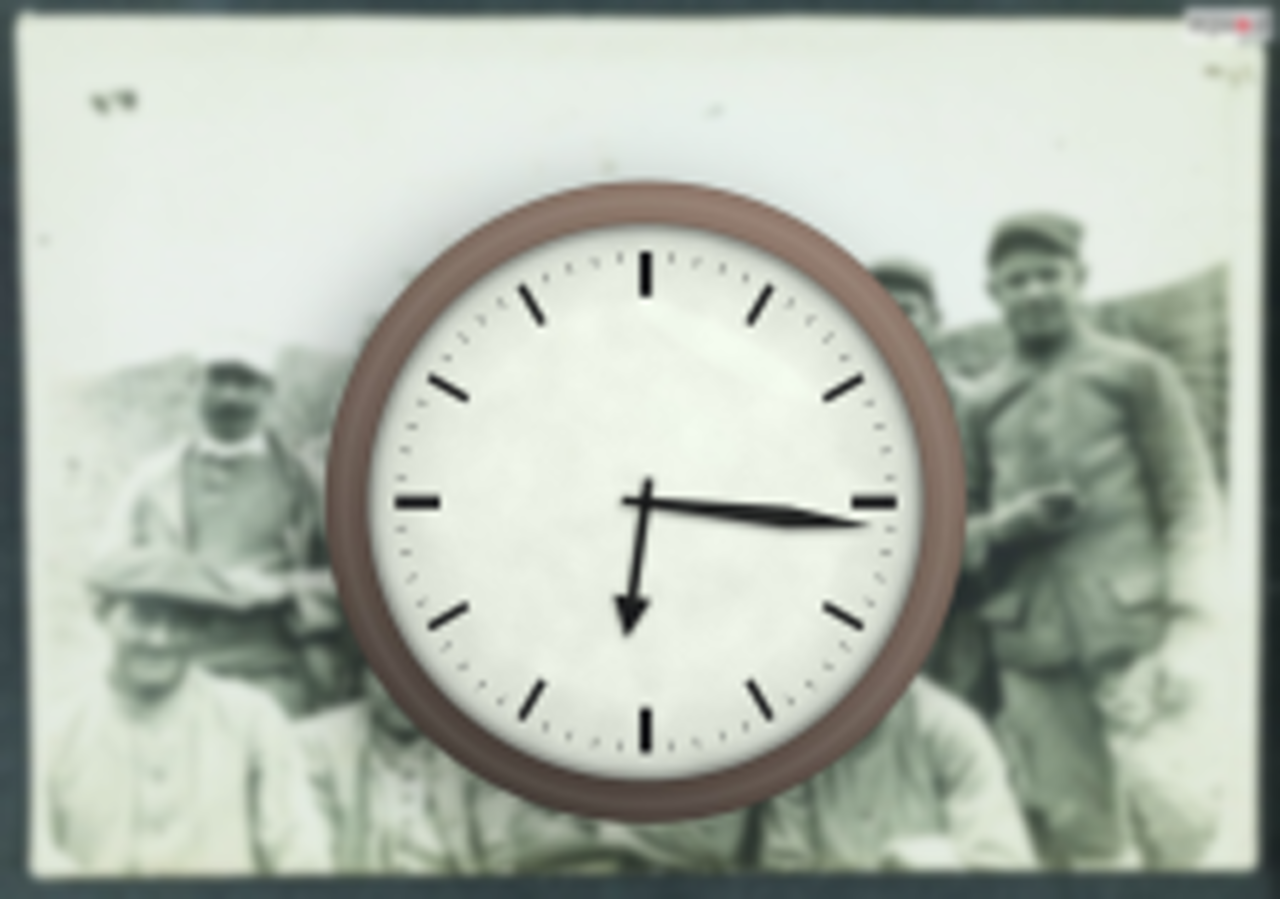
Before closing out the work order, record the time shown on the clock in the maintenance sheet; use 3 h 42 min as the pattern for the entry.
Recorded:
6 h 16 min
